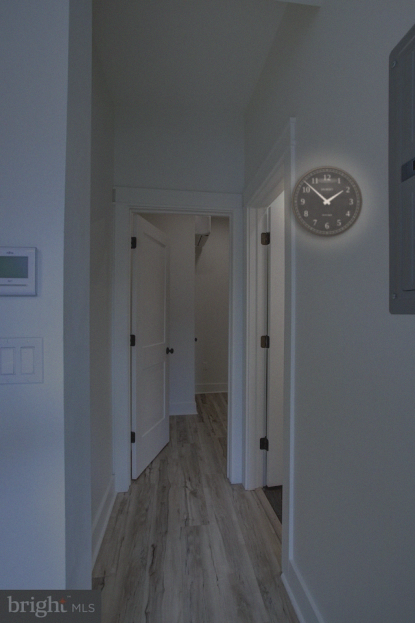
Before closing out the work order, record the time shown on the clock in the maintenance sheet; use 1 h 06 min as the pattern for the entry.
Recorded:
1 h 52 min
